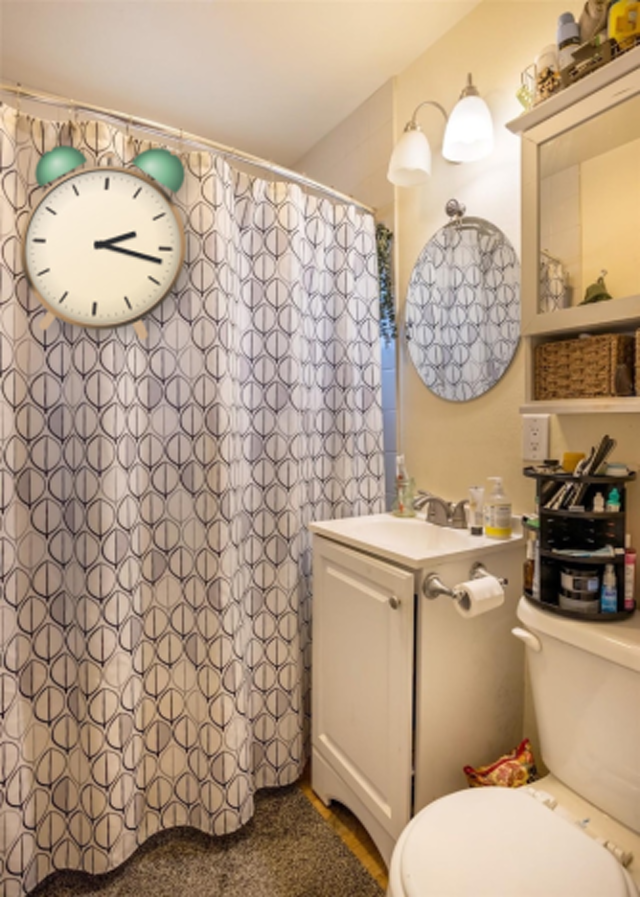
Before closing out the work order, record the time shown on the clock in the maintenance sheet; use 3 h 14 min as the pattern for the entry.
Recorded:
2 h 17 min
